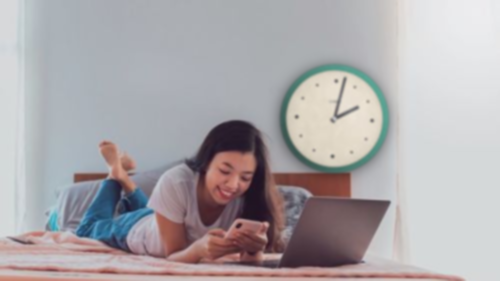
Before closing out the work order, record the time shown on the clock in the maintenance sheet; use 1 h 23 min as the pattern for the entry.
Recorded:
2 h 02 min
